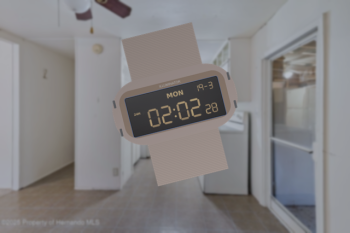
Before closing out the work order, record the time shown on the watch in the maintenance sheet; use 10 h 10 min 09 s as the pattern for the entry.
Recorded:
2 h 02 min 28 s
